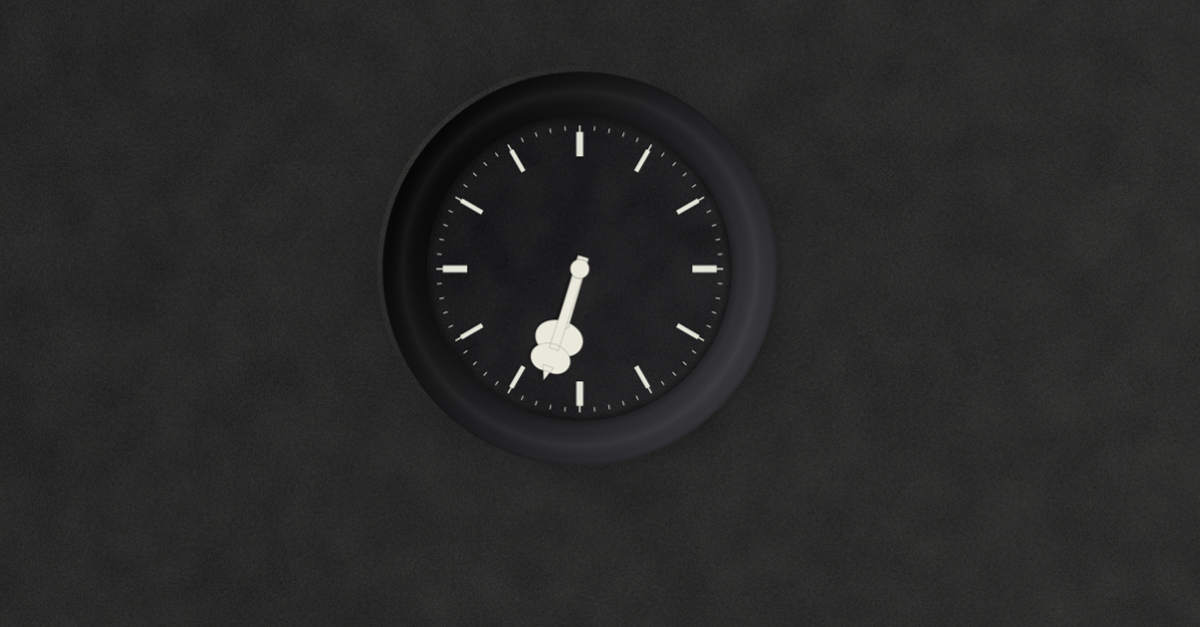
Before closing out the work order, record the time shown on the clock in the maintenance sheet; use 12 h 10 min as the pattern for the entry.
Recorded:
6 h 33 min
